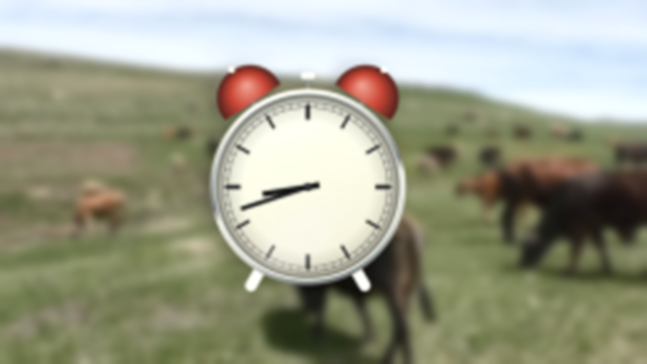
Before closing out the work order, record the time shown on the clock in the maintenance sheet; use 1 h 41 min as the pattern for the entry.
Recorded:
8 h 42 min
